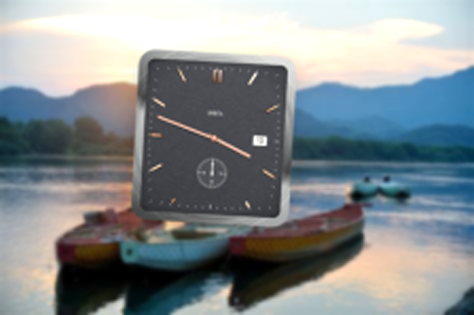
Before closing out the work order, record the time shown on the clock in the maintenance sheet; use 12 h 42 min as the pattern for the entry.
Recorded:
3 h 48 min
